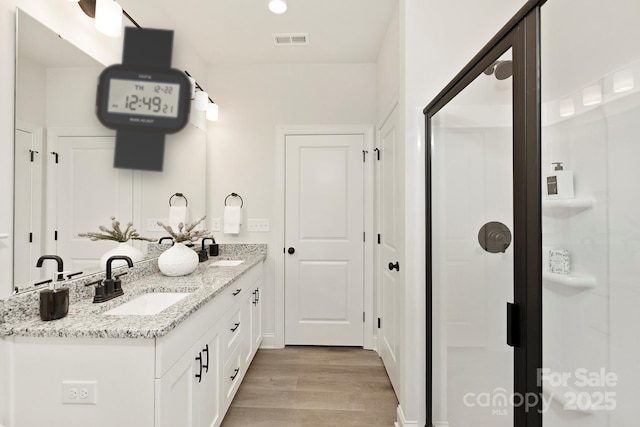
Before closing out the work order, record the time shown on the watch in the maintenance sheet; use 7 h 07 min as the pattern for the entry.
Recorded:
12 h 49 min
